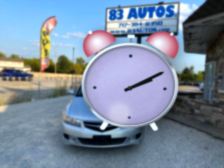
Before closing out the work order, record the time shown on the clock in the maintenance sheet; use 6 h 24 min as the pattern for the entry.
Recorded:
2 h 10 min
